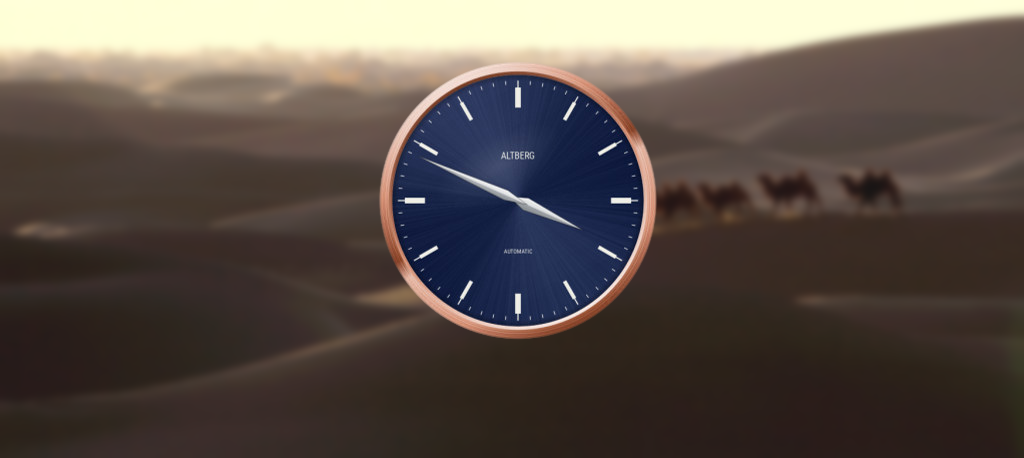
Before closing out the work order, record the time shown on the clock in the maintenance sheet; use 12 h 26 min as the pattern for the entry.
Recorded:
3 h 49 min
